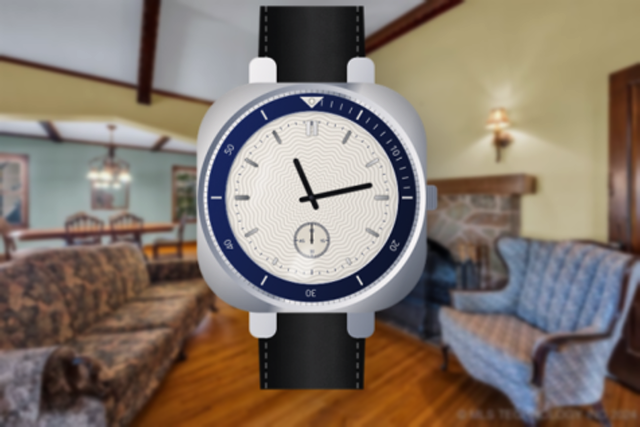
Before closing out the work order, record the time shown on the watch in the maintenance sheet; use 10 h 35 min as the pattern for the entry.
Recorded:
11 h 13 min
